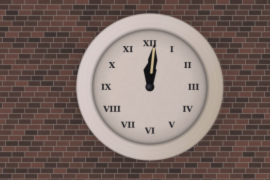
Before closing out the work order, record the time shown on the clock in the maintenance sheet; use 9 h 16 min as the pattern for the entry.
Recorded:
12 h 01 min
